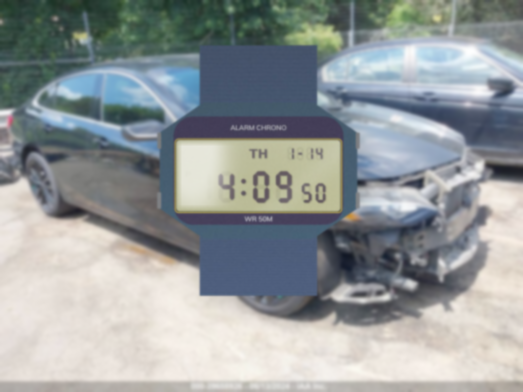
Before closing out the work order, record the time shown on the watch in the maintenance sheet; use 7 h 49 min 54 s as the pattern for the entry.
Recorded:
4 h 09 min 50 s
